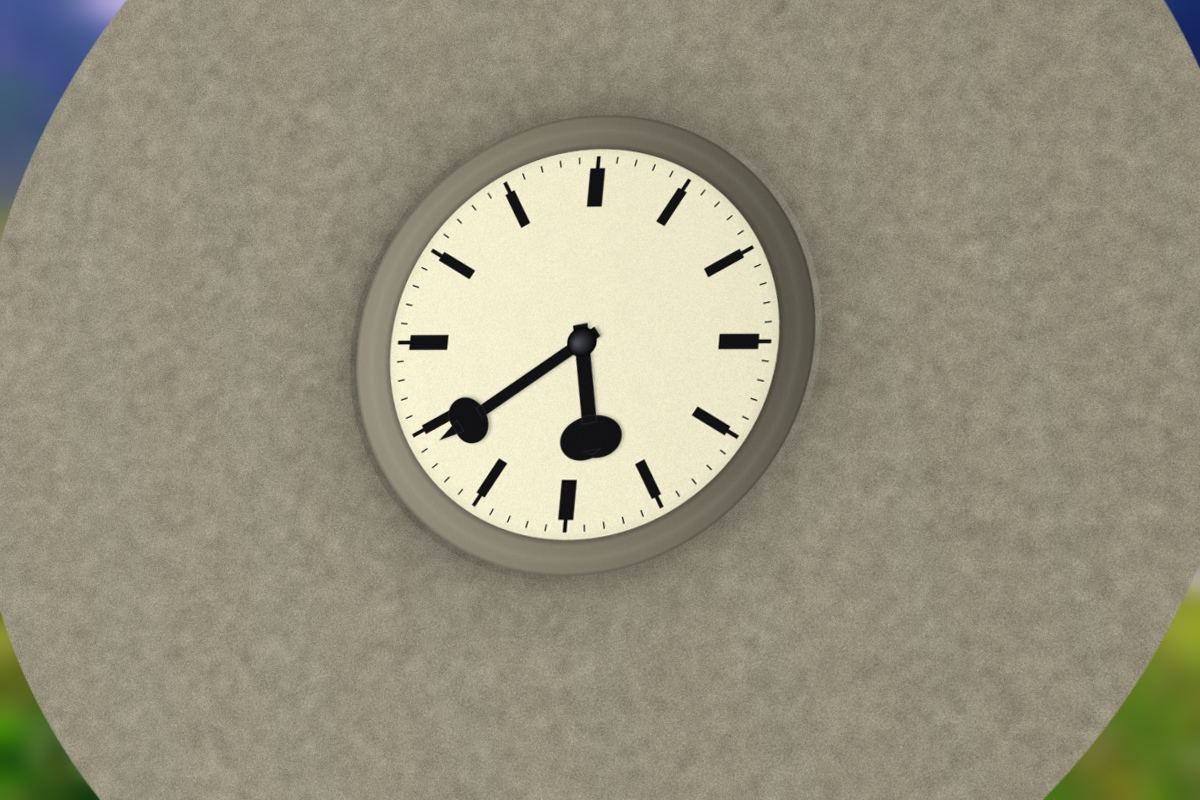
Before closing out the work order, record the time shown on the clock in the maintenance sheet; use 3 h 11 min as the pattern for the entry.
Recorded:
5 h 39 min
